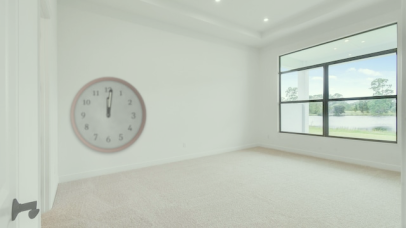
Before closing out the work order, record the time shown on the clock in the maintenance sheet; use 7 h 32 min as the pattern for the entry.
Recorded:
12 h 01 min
